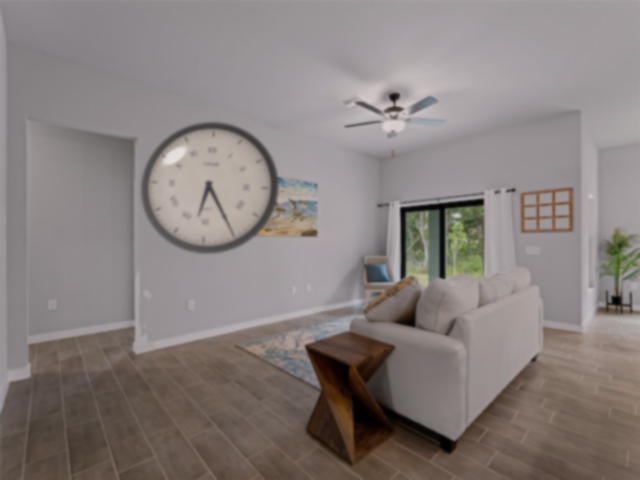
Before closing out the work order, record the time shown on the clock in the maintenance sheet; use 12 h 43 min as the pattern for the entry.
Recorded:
6 h 25 min
